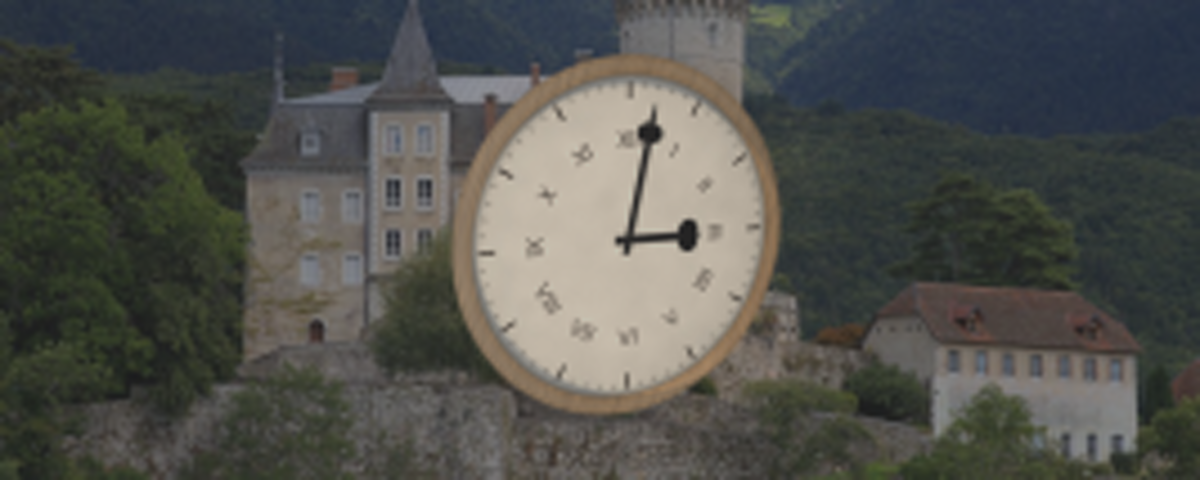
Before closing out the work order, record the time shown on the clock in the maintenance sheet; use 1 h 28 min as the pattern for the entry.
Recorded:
3 h 02 min
